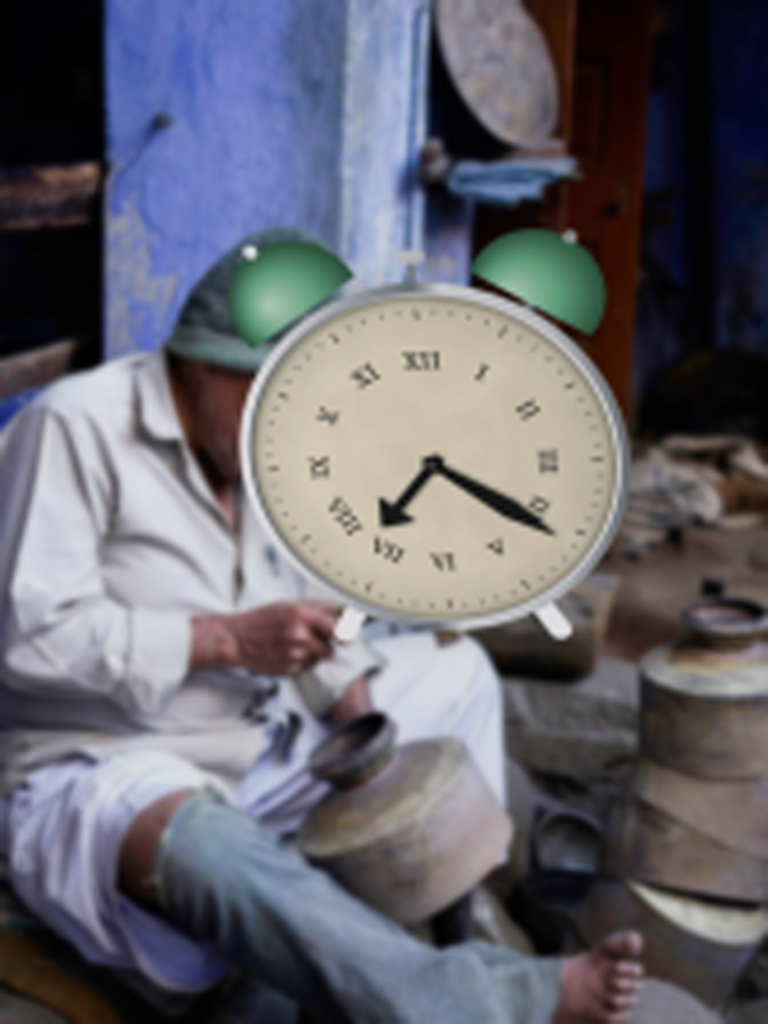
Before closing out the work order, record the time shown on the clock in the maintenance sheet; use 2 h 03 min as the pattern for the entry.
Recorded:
7 h 21 min
